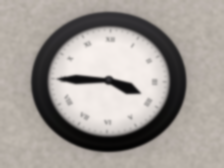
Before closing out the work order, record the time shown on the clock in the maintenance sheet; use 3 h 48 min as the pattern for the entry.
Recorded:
3 h 45 min
